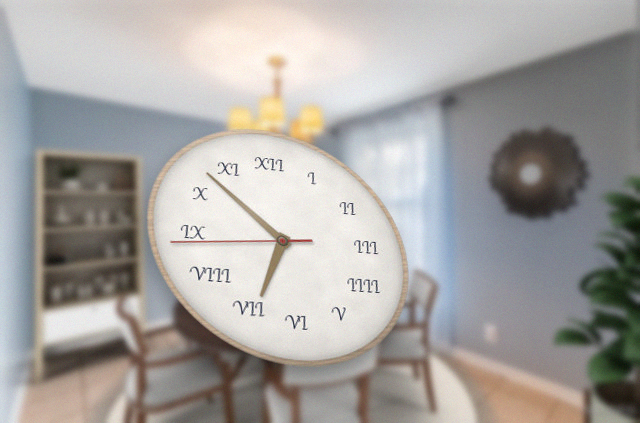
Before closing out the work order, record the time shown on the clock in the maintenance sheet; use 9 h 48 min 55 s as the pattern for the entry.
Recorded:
6 h 52 min 44 s
